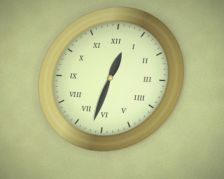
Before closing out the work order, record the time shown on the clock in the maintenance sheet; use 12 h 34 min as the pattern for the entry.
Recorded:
12 h 32 min
